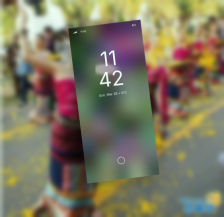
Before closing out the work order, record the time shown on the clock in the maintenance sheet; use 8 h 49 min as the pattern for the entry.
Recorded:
11 h 42 min
